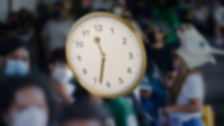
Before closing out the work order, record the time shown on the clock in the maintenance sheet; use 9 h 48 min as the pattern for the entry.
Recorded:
11 h 33 min
